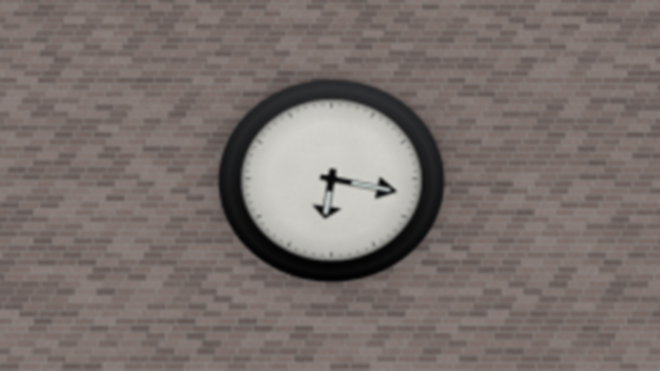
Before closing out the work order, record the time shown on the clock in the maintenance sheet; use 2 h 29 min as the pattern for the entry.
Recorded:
6 h 17 min
